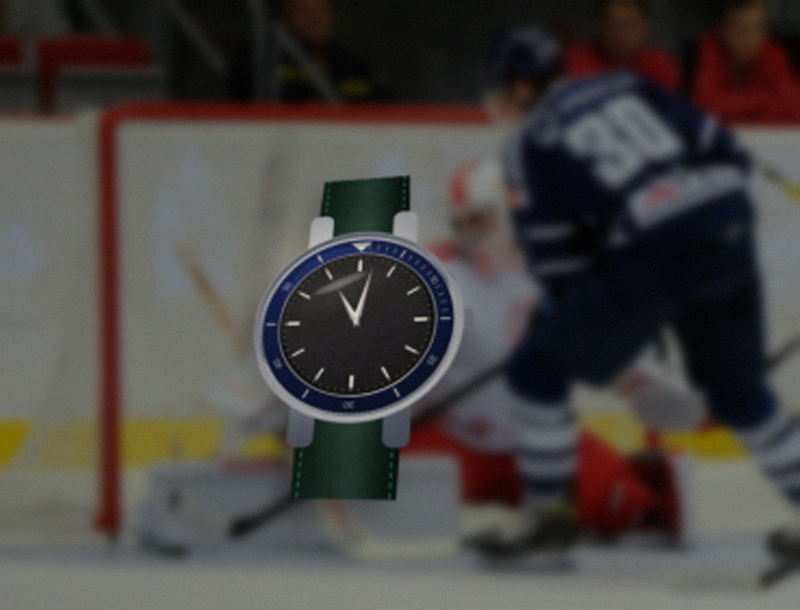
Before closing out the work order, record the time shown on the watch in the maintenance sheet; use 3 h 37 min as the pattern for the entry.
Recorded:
11 h 02 min
